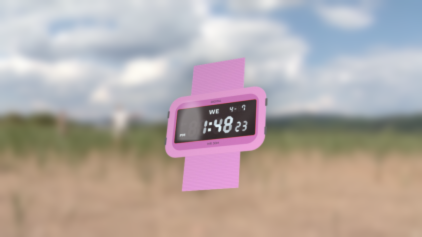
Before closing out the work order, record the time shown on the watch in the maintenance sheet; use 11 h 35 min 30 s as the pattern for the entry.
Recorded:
1 h 48 min 23 s
